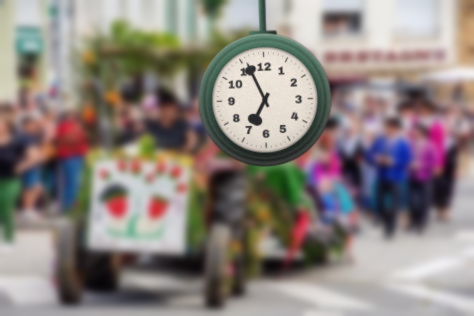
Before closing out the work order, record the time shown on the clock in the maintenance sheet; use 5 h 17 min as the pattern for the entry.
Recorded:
6 h 56 min
